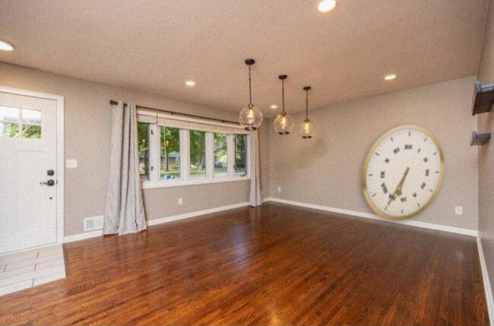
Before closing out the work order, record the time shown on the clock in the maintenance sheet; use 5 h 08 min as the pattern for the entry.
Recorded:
6 h 35 min
